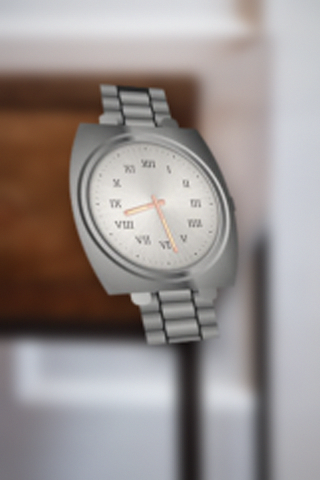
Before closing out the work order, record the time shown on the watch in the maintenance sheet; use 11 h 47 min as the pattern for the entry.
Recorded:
8 h 28 min
